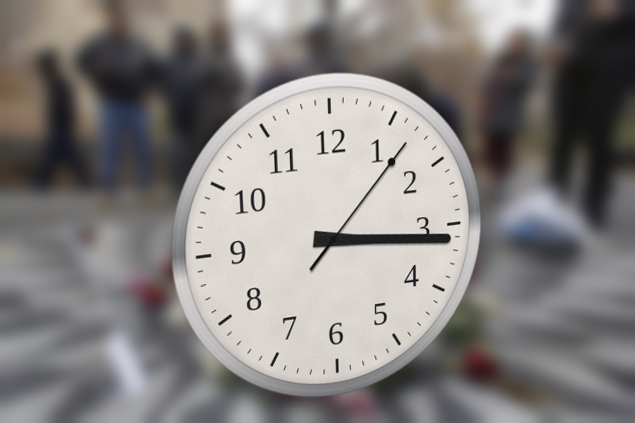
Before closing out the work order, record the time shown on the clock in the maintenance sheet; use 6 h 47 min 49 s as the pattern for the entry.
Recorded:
3 h 16 min 07 s
